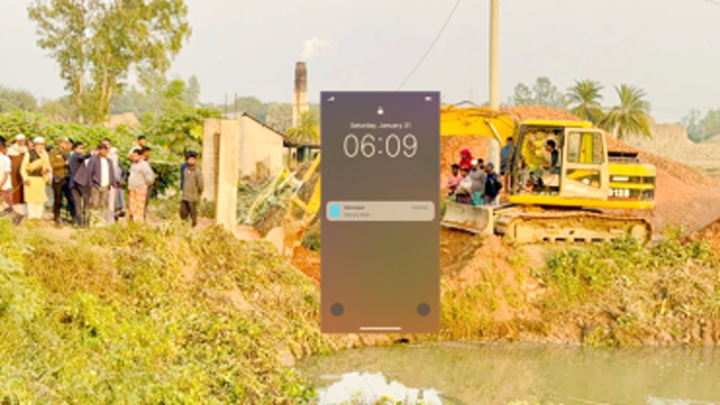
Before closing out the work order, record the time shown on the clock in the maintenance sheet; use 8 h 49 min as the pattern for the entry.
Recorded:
6 h 09 min
